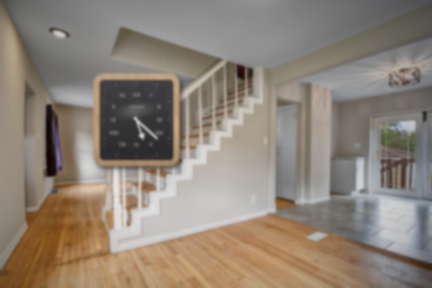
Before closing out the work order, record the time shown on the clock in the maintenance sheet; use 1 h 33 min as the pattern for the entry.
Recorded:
5 h 22 min
